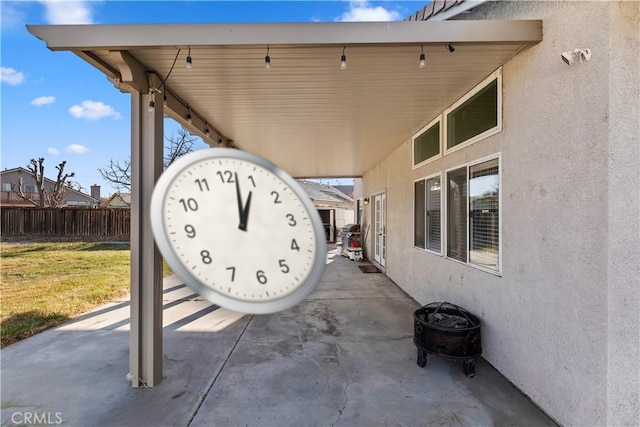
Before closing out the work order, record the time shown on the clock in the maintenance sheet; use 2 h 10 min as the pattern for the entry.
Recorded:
1 h 02 min
